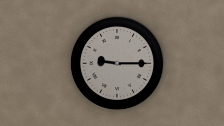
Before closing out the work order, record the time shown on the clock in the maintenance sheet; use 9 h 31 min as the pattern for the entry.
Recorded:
9 h 15 min
